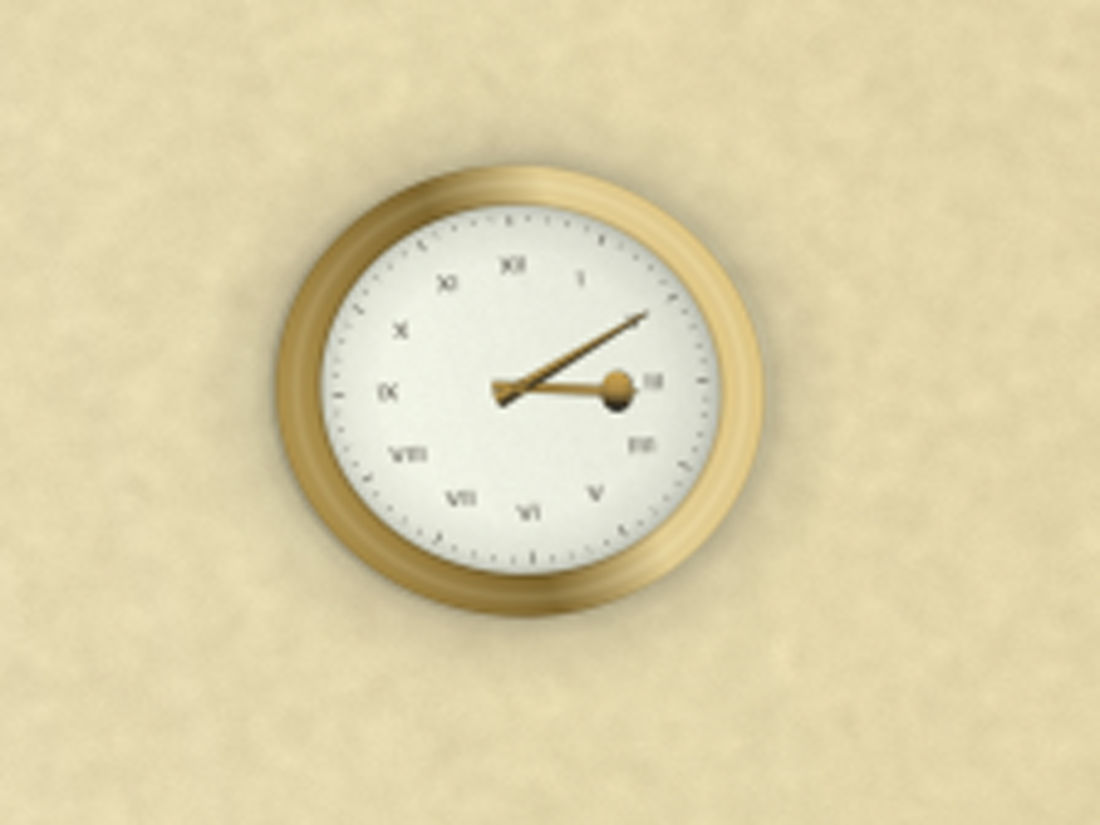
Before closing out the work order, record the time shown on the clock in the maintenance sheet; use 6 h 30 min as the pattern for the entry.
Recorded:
3 h 10 min
